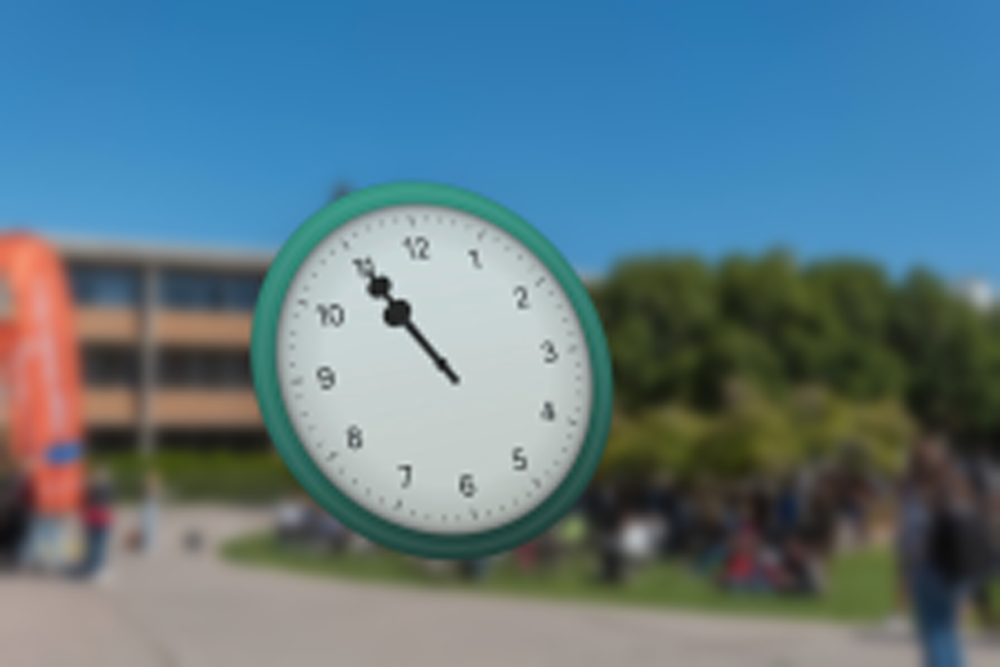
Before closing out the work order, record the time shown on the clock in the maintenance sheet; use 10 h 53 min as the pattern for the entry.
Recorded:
10 h 55 min
